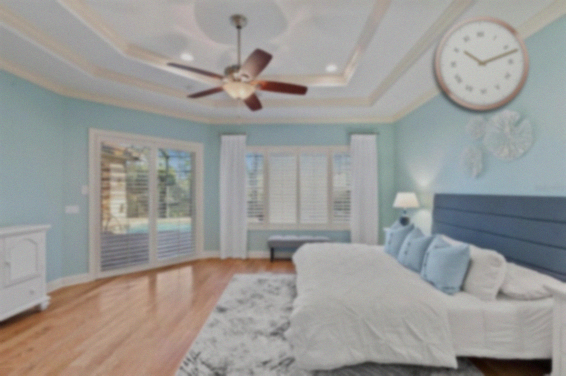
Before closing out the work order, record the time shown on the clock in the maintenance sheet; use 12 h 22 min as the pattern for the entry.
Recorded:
10 h 12 min
